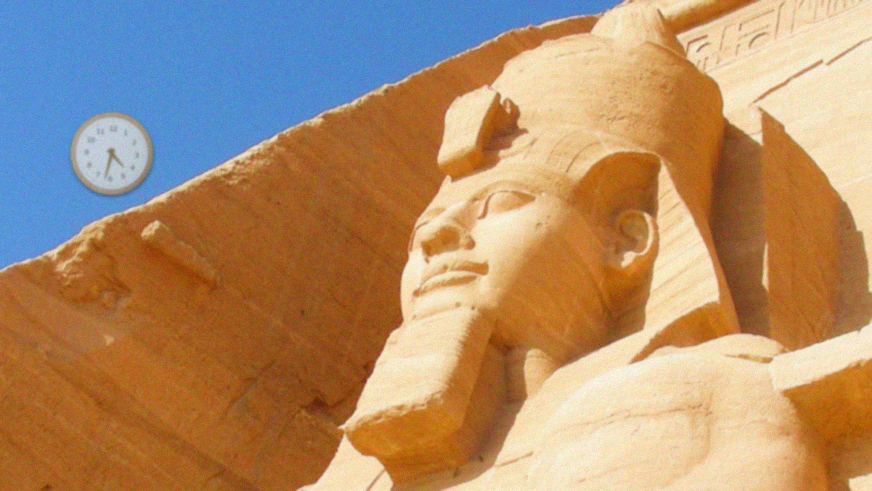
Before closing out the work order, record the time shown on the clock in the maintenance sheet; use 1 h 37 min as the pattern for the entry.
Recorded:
4 h 32 min
